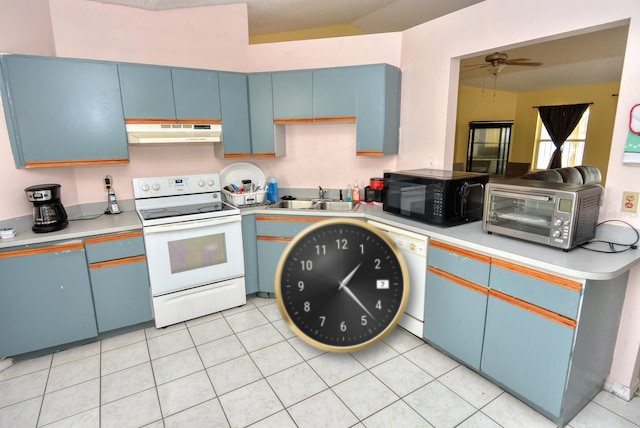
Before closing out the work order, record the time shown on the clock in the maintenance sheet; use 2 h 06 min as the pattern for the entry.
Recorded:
1 h 23 min
